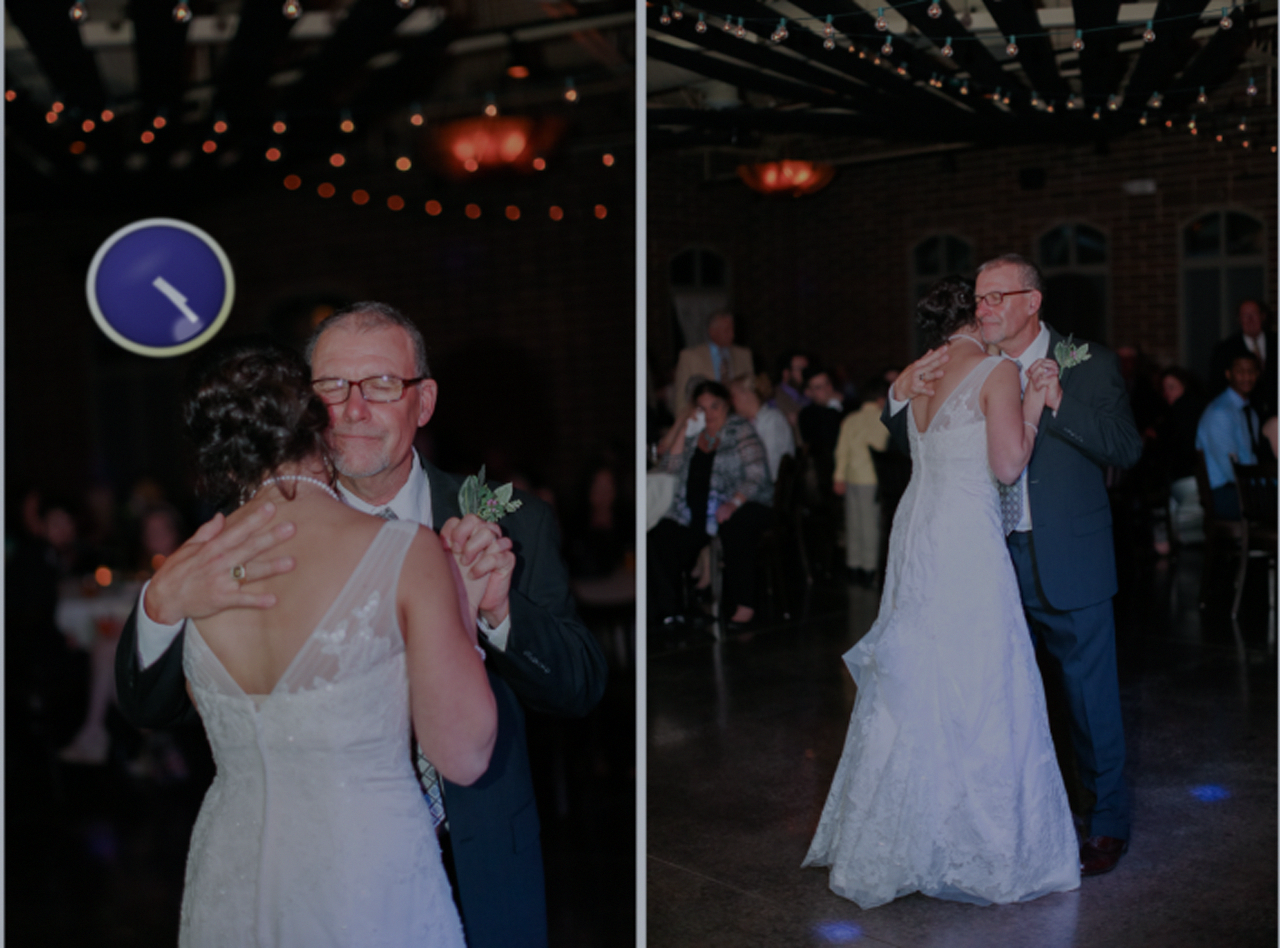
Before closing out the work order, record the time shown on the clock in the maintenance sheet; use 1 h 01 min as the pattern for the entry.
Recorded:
4 h 23 min
